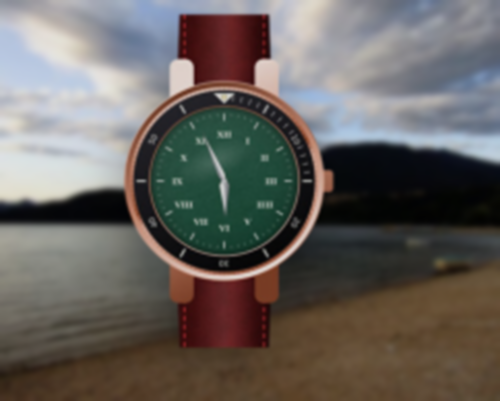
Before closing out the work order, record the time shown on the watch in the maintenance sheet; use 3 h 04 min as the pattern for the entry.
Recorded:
5 h 56 min
